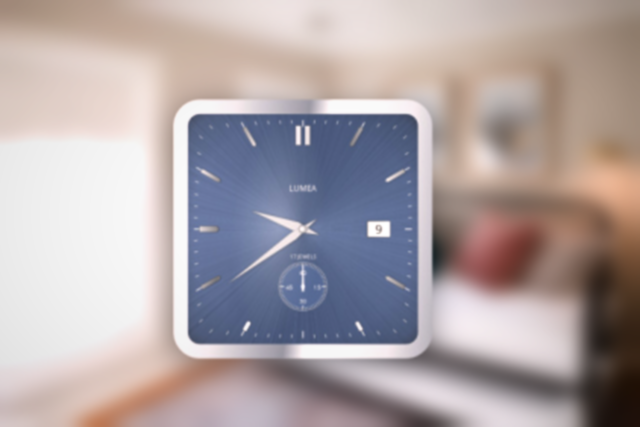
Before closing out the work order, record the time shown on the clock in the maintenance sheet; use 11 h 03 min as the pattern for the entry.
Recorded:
9 h 39 min
